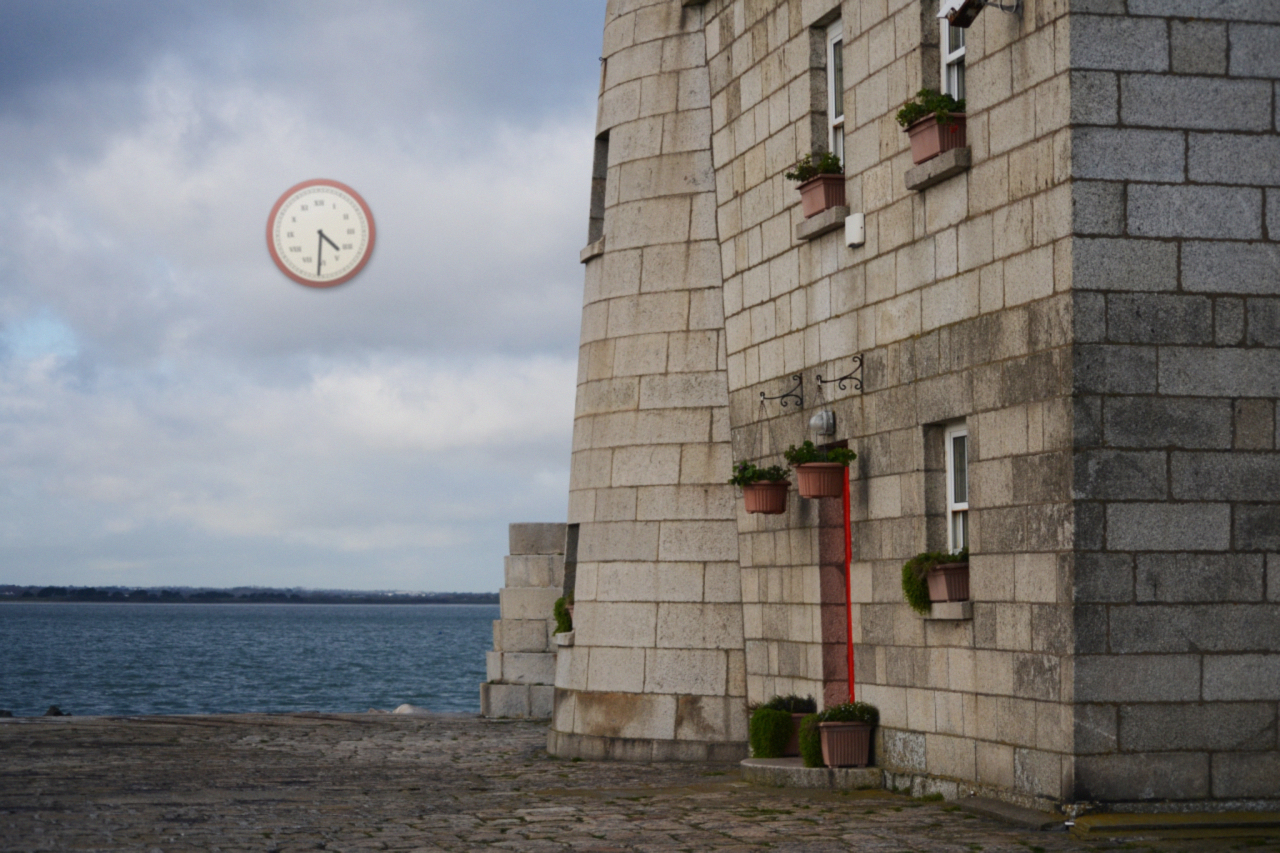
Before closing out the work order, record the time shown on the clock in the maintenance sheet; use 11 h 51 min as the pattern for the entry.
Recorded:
4 h 31 min
